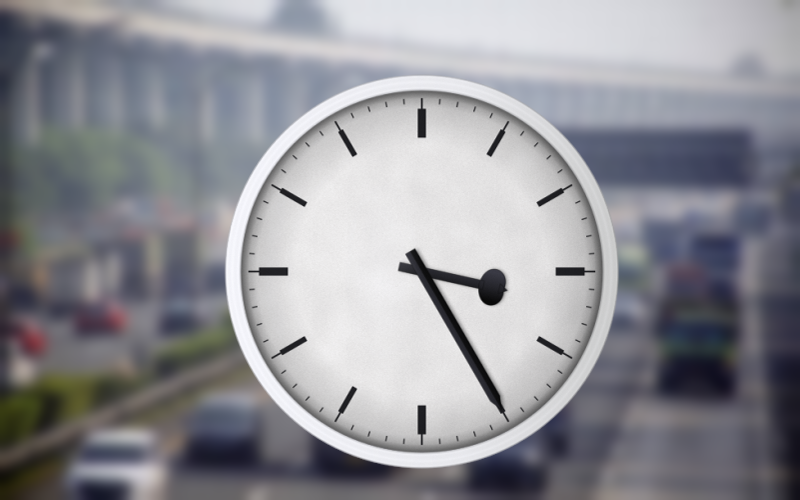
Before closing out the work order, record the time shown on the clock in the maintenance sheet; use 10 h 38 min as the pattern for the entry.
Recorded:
3 h 25 min
